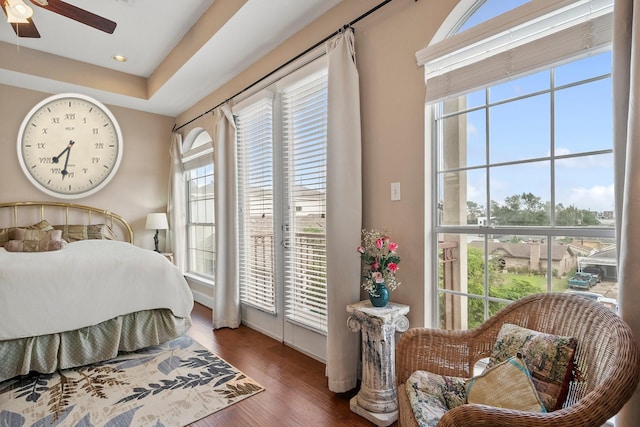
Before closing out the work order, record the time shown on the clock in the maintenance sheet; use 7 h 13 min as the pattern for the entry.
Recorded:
7 h 32 min
